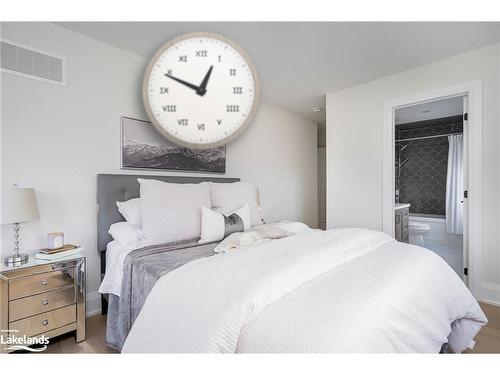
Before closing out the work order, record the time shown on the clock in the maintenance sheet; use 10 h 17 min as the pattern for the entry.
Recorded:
12 h 49 min
